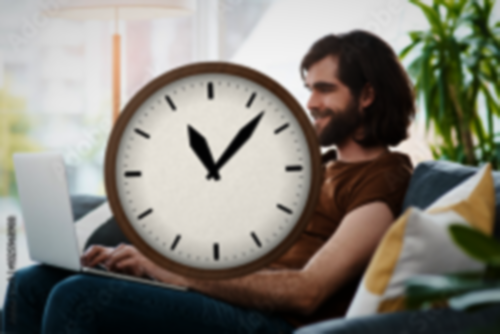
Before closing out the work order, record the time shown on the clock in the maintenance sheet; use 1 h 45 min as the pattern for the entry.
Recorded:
11 h 07 min
